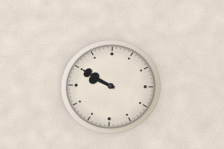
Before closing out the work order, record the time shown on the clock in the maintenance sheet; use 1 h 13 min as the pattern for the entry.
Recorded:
9 h 50 min
